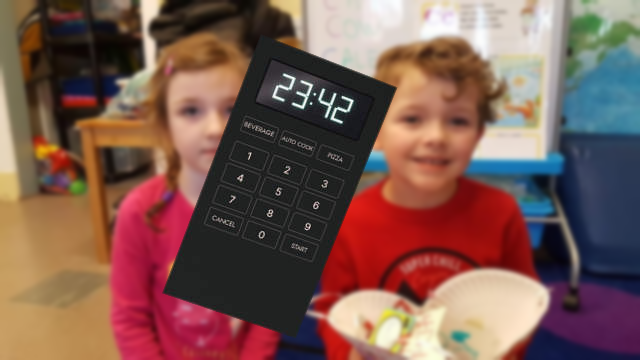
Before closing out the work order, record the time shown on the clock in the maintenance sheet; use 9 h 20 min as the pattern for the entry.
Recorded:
23 h 42 min
